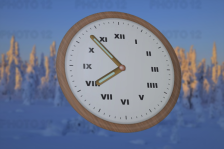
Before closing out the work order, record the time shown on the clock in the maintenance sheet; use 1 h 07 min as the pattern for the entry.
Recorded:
7 h 53 min
